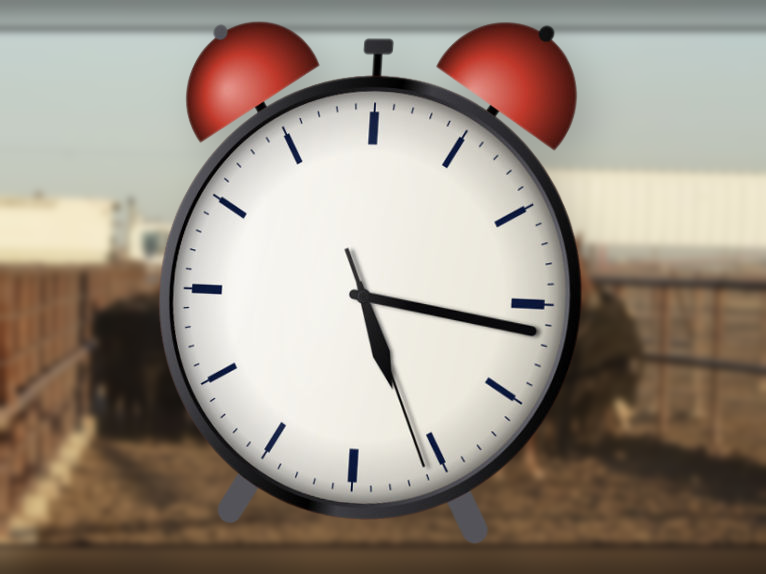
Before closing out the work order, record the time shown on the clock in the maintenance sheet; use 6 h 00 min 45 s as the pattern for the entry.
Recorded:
5 h 16 min 26 s
